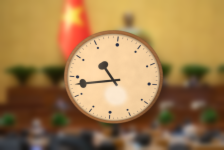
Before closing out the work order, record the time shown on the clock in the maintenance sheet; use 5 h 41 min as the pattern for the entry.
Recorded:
10 h 43 min
